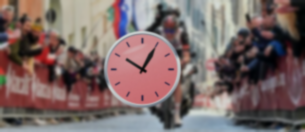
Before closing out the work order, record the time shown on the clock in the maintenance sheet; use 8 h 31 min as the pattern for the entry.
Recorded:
10 h 05 min
